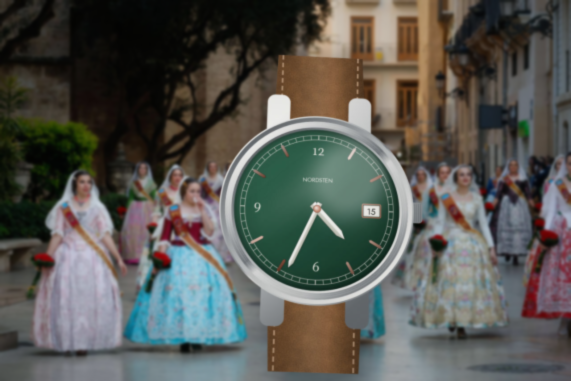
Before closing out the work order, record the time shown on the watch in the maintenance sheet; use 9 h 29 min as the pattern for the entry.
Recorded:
4 h 34 min
